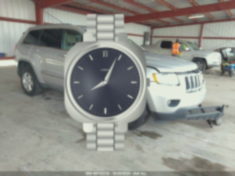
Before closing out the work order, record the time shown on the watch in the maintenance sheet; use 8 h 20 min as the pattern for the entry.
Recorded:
8 h 04 min
